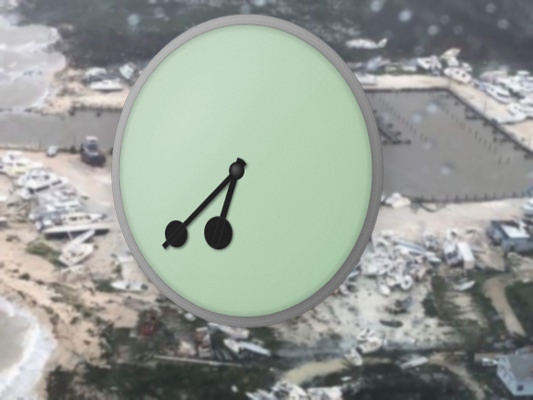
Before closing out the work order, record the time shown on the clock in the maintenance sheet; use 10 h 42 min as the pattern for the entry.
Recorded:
6 h 38 min
